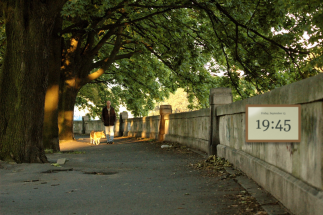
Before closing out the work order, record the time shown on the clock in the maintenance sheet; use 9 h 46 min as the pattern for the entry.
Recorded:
19 h 45 min
